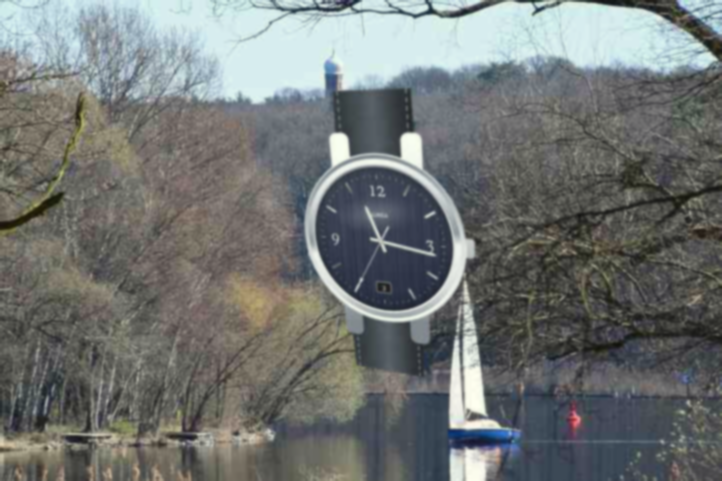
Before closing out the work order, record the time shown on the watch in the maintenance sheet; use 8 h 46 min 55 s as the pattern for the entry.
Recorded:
11 h 16 min 35 s
